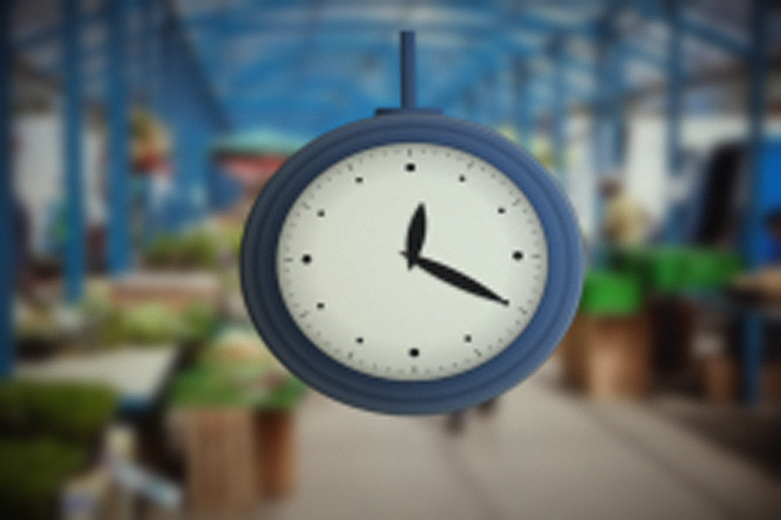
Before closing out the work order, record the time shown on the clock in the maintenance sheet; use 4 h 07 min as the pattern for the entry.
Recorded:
12 h 20 min
